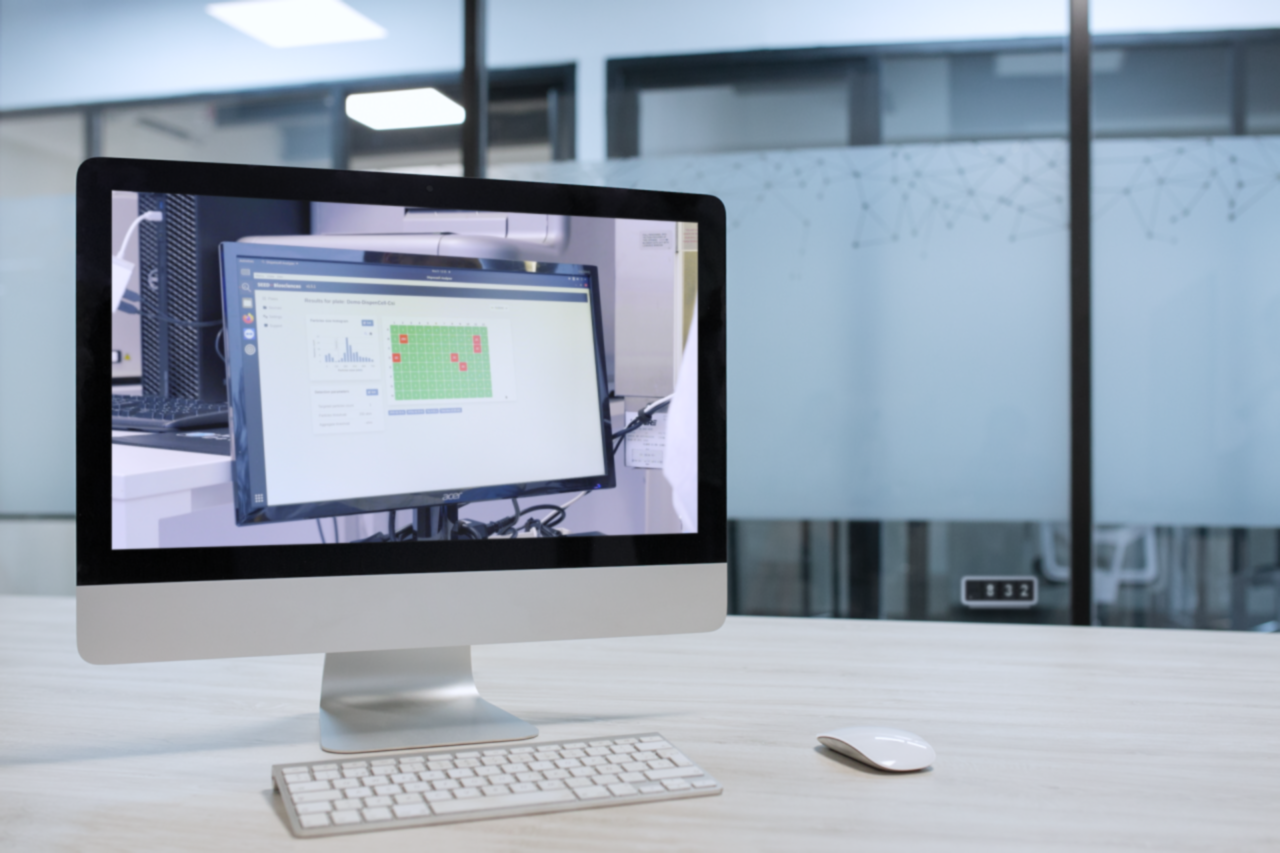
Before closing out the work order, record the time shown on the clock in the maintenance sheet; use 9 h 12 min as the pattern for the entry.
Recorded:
8 h 32 min
